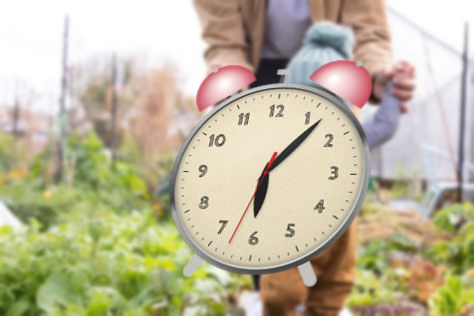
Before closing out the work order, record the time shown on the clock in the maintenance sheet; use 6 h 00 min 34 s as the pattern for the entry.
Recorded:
6 h 06 min 33 s
